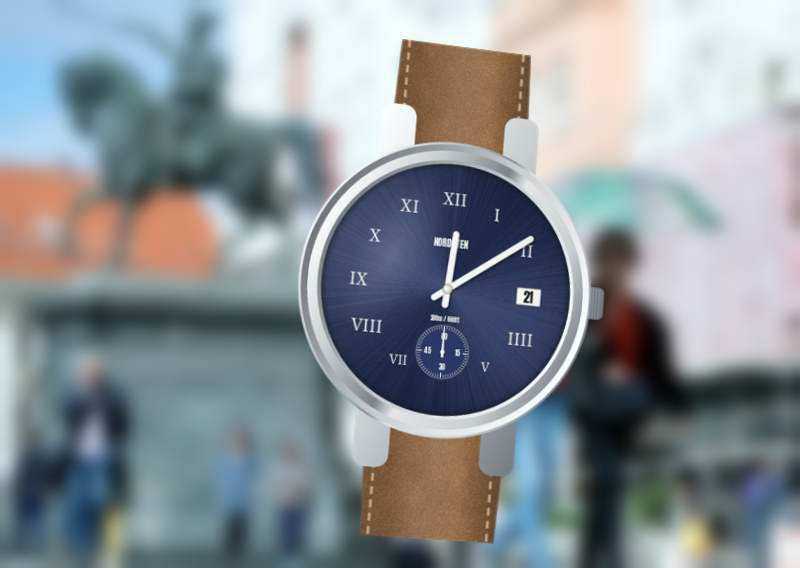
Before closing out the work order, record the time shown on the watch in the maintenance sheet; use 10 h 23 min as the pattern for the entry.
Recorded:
12 h 09 min
